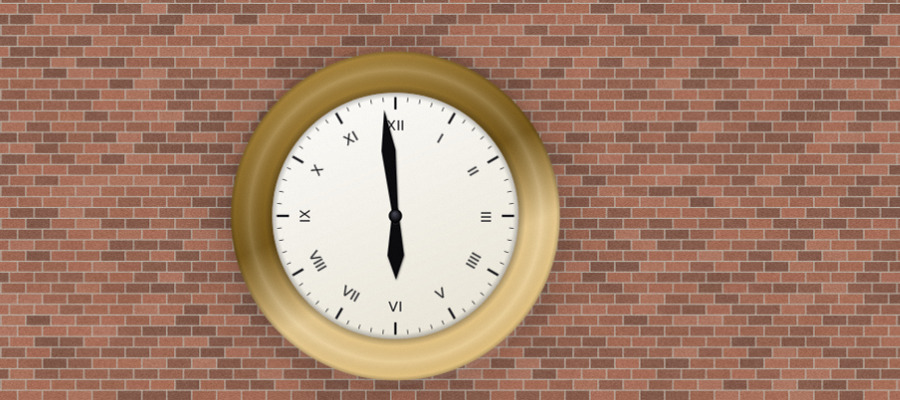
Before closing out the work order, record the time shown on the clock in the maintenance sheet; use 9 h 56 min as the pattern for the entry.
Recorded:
5 h 59 min
